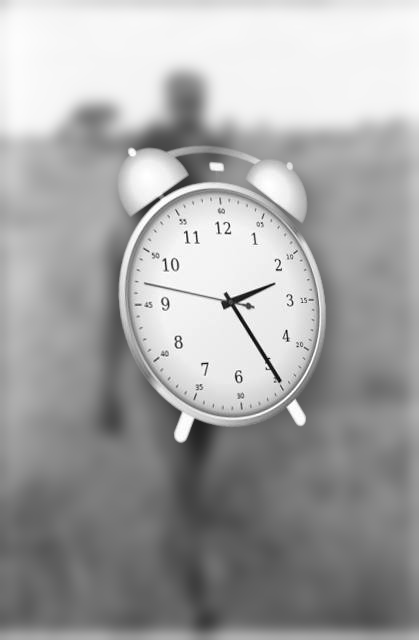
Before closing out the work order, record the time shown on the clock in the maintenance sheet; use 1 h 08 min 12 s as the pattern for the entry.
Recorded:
2 h 24 min 47 s
